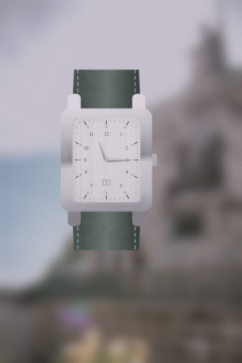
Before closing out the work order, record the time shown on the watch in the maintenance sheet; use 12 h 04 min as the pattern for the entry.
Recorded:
11 h 15 min
